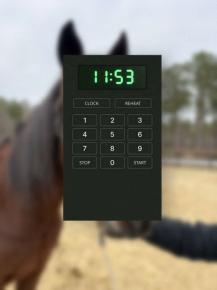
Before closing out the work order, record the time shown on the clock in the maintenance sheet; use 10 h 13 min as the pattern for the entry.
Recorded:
11 h 53 min
